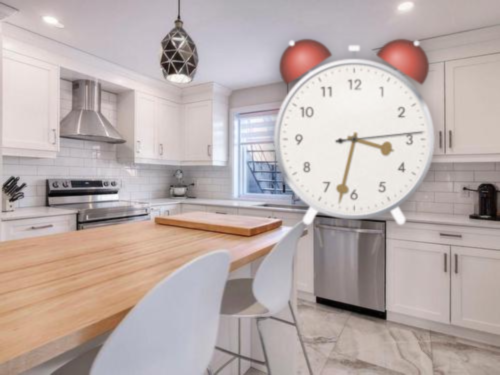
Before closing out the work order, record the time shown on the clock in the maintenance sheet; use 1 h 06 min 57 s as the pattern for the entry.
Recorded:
3 h 32 min 14 s
